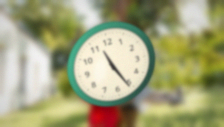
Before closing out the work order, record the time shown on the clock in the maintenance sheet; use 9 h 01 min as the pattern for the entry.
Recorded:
11 h 26 min
